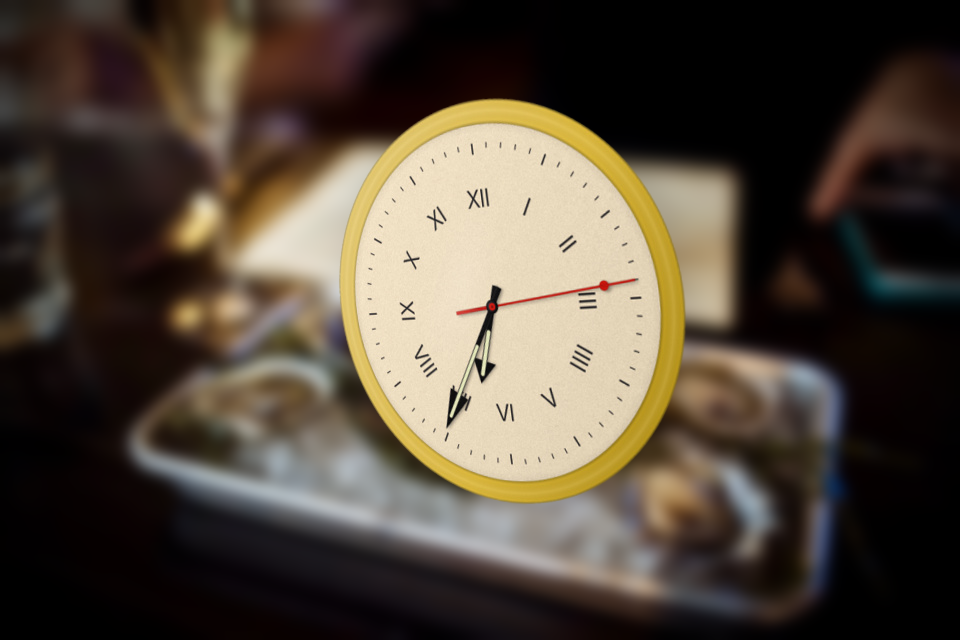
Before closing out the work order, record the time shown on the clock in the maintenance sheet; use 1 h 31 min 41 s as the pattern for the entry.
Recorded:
6 h 35 min 14 s
